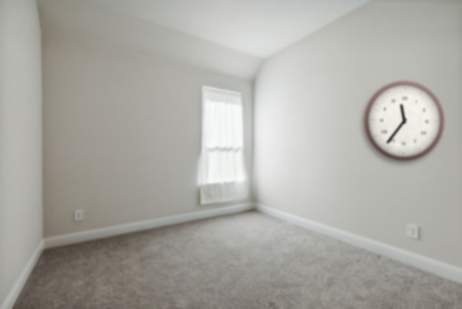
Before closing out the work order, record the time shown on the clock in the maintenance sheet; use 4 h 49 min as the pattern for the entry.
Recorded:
11 h 36 min
